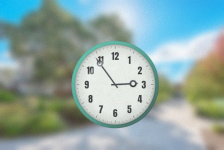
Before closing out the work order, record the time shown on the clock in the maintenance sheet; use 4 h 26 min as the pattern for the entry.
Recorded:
2 h 54 min
